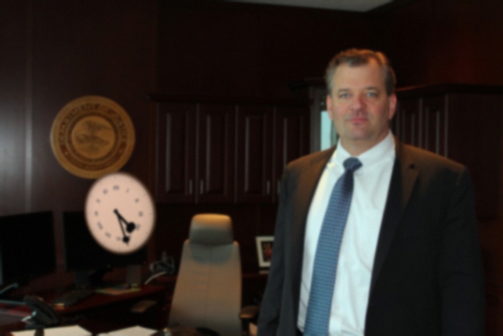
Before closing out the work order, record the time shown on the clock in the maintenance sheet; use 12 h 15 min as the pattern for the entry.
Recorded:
4 h 27 min
